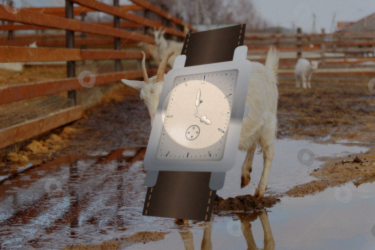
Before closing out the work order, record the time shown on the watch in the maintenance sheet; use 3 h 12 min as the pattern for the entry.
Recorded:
3 h 59 min
